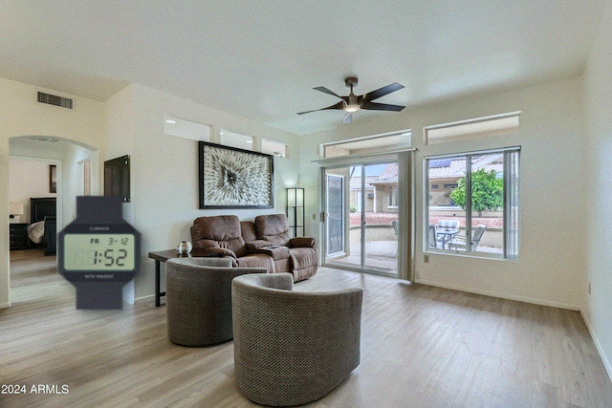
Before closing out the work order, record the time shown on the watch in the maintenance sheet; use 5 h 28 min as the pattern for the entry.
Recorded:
1 h 52 min
